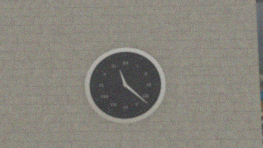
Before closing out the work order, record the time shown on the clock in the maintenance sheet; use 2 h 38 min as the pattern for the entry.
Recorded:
11 h 22 min
